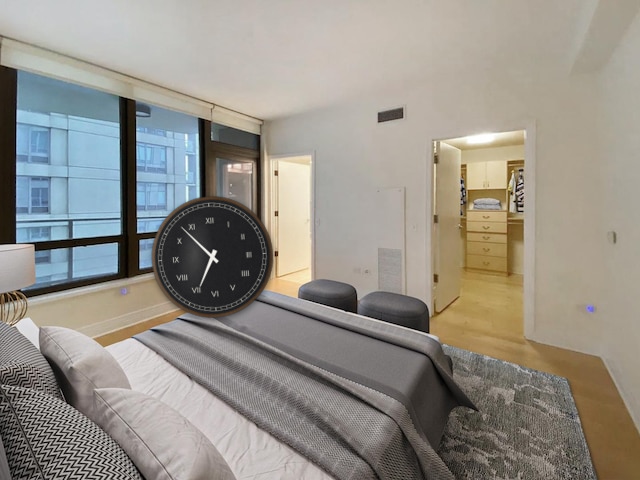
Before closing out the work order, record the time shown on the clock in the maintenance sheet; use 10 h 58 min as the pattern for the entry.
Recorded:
6 h 53 min
